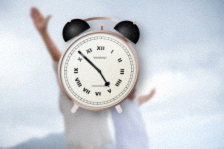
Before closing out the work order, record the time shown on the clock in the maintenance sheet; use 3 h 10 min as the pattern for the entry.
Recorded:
4 h 52 min
